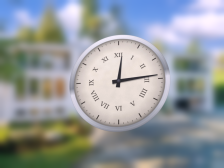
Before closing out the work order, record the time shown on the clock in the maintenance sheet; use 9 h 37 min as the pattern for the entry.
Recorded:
12 h 14 min
